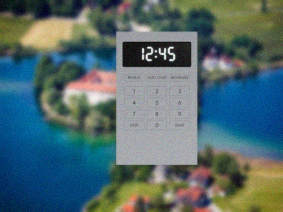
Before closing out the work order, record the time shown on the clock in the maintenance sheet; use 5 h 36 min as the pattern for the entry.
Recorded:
12 h 45 min
